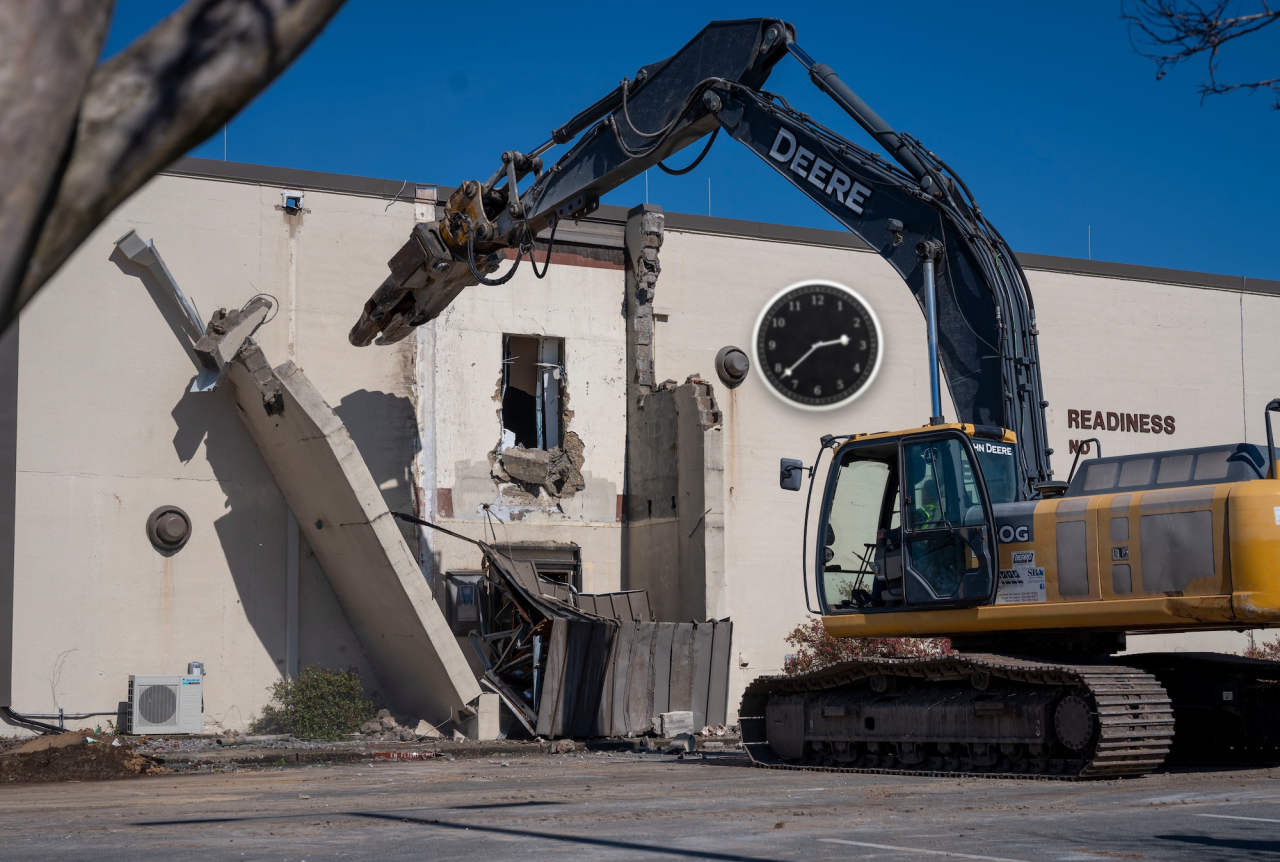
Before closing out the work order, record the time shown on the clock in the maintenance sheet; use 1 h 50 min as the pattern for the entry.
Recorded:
2 h 38 min
